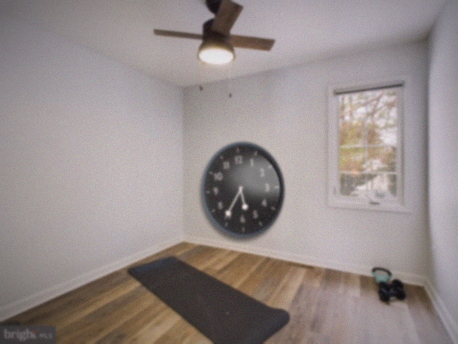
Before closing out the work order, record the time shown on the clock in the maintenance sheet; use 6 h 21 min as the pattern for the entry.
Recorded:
5 h 36 min
